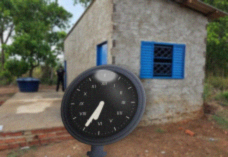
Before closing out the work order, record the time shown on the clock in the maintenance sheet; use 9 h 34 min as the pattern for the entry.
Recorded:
6 h 35 min
